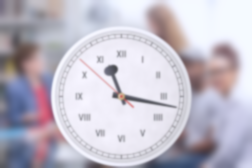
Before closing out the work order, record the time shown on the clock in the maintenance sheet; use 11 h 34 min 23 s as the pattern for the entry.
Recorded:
11 h 16 min 52 s
